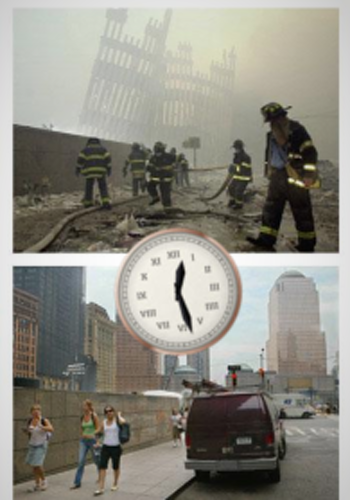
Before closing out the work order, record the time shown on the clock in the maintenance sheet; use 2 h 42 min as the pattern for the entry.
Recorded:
12 h 28 min
